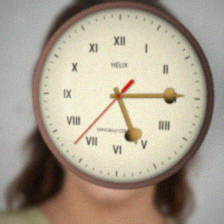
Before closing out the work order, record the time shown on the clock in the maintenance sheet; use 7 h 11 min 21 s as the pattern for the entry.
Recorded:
5 h 14 min 37 s
